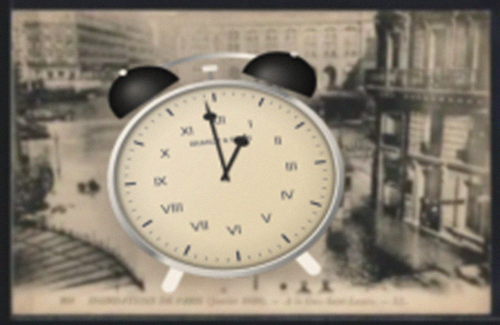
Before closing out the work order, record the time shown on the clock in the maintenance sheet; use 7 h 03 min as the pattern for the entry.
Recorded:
12 h 59 min
